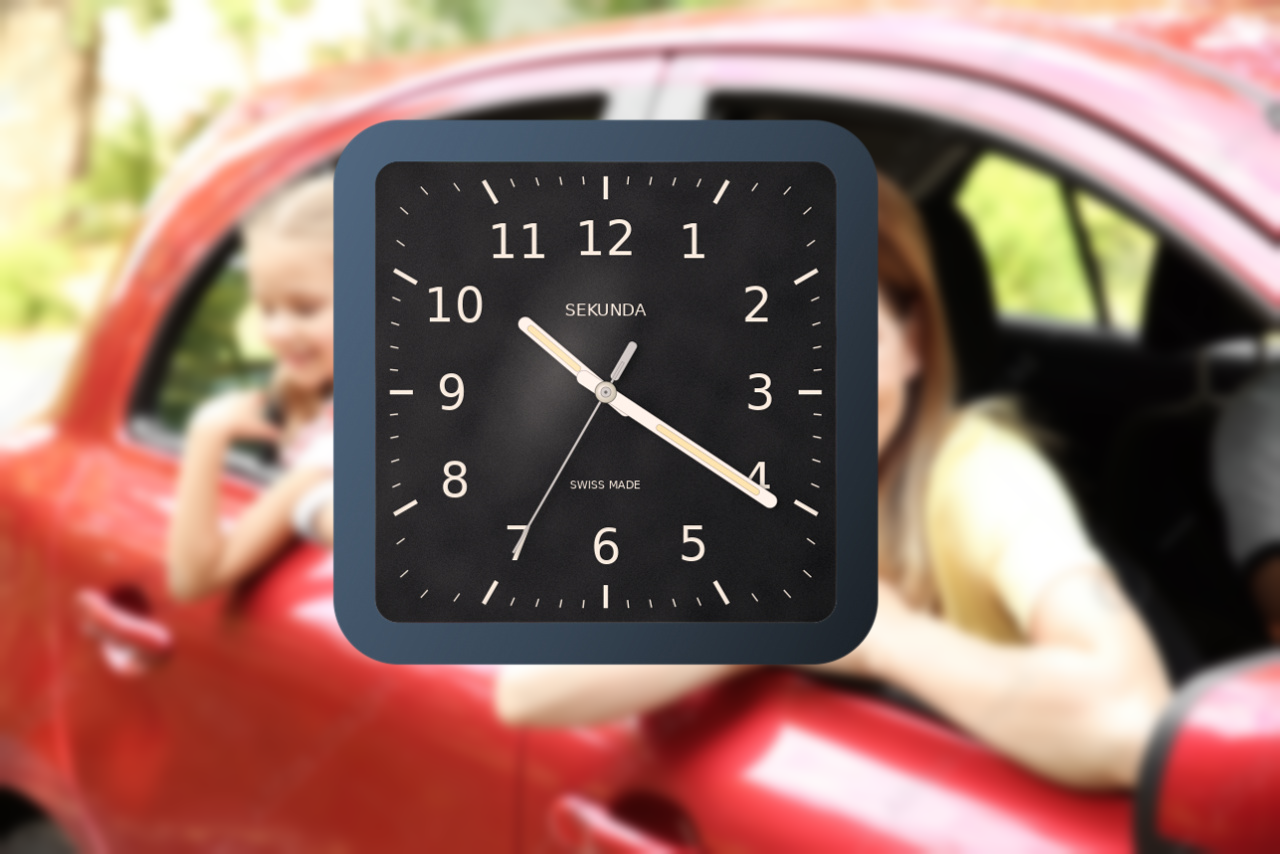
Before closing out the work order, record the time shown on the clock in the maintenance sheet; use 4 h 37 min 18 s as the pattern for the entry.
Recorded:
10 h 20 min 35 s
